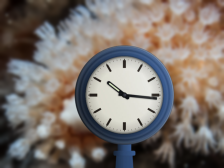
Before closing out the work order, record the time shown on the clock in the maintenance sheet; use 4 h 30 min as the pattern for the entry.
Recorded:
10 h 16 min
